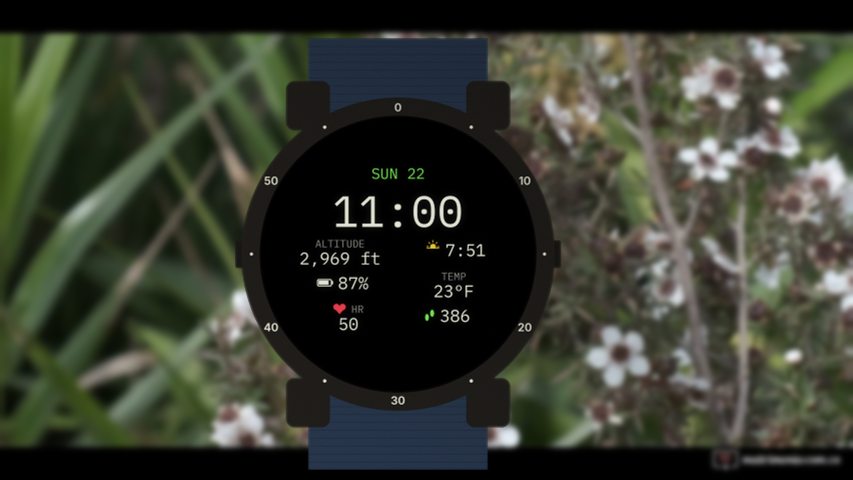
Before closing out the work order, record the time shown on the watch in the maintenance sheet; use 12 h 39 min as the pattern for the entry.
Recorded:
11 h 00 min
